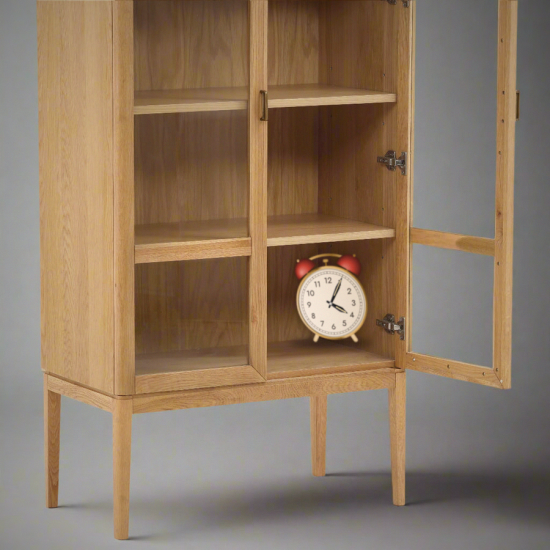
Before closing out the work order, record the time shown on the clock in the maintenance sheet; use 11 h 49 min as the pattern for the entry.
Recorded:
4 h 05 min
